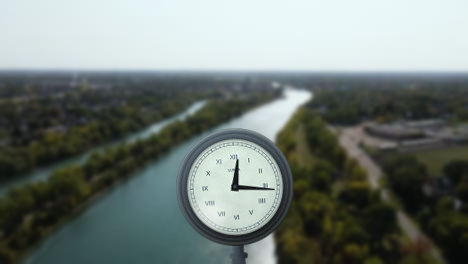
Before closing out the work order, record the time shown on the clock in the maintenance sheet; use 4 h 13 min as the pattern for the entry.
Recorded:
12 h 16 min
